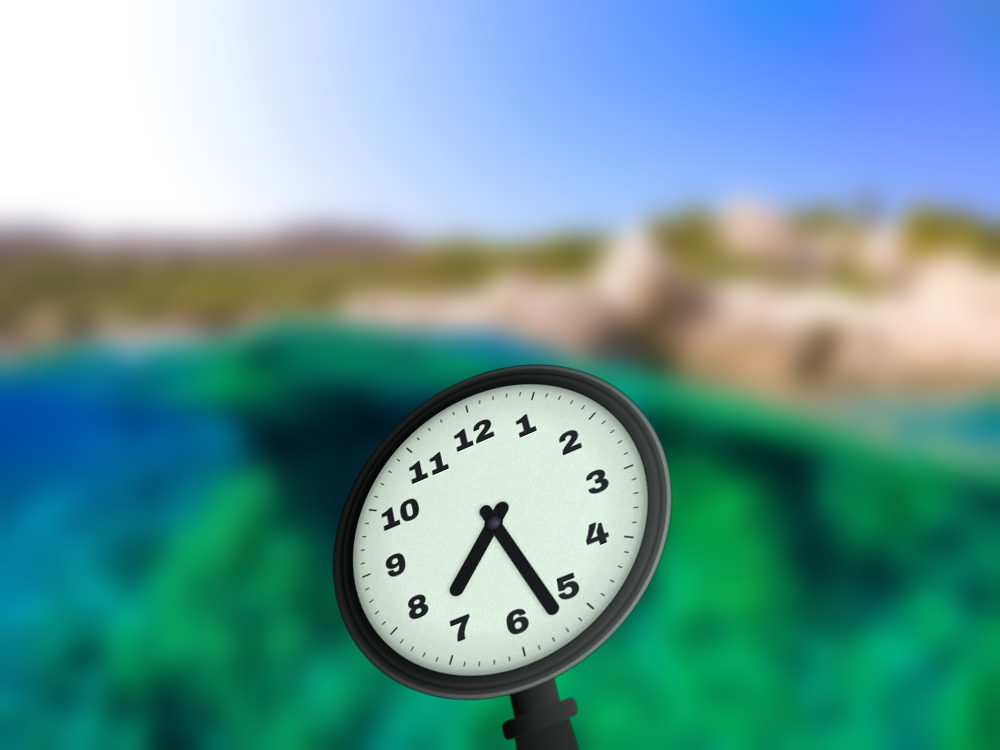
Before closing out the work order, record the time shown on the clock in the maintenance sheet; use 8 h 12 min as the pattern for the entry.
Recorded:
7 h 27 min
